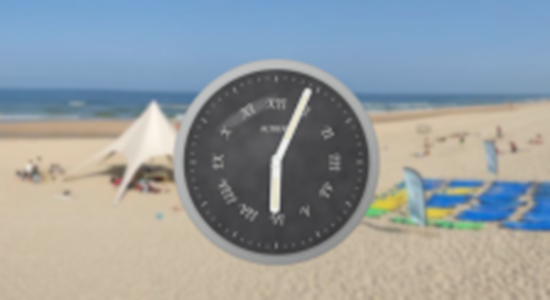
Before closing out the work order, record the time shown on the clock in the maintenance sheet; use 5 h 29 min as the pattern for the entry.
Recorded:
6 h 04 min
